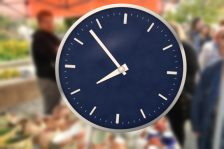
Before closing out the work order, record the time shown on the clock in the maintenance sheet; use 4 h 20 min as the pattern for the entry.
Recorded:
7 h 53 min
